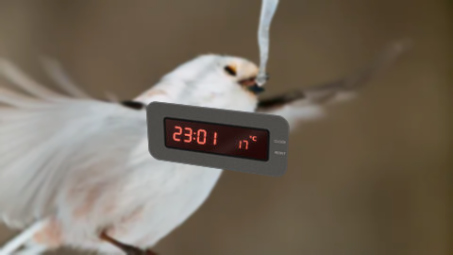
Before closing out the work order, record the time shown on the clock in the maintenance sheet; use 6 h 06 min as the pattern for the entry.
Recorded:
23 h 01 min
